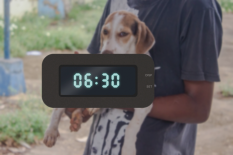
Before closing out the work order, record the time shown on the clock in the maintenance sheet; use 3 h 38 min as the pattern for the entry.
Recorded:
6 h 30 min
